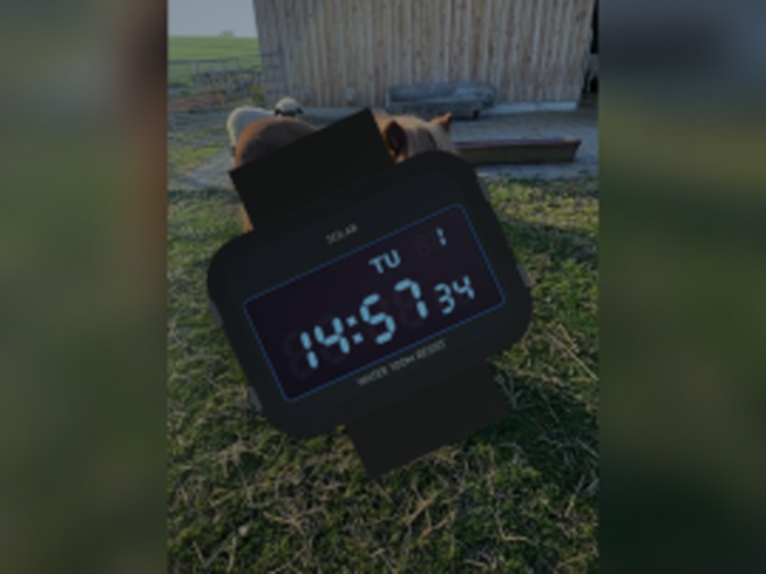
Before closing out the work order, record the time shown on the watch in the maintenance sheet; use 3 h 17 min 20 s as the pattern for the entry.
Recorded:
14 h 57 min 34 s
